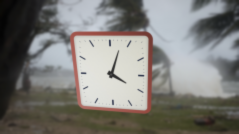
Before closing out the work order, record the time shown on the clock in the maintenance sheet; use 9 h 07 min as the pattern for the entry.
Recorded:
4 h 03 min
